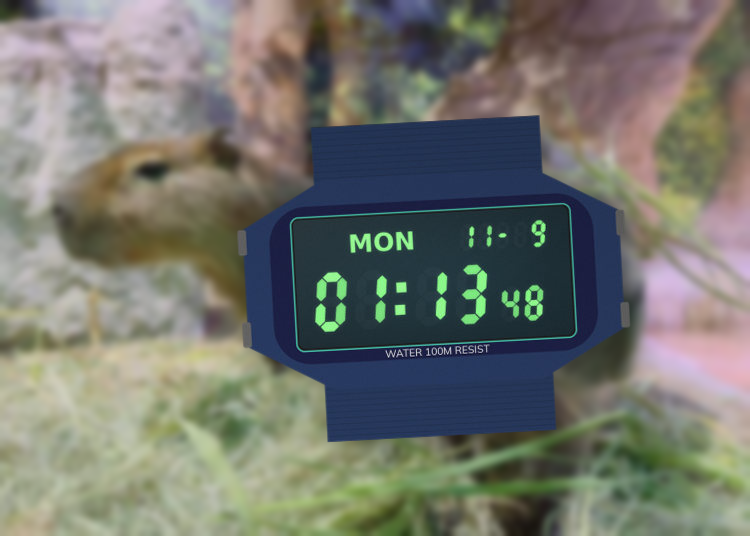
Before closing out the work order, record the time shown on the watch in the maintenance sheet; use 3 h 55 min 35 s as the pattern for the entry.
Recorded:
1 h 13 min 48 s
